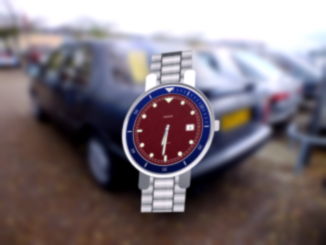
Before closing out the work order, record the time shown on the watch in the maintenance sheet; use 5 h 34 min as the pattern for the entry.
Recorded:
6 h 31 min
